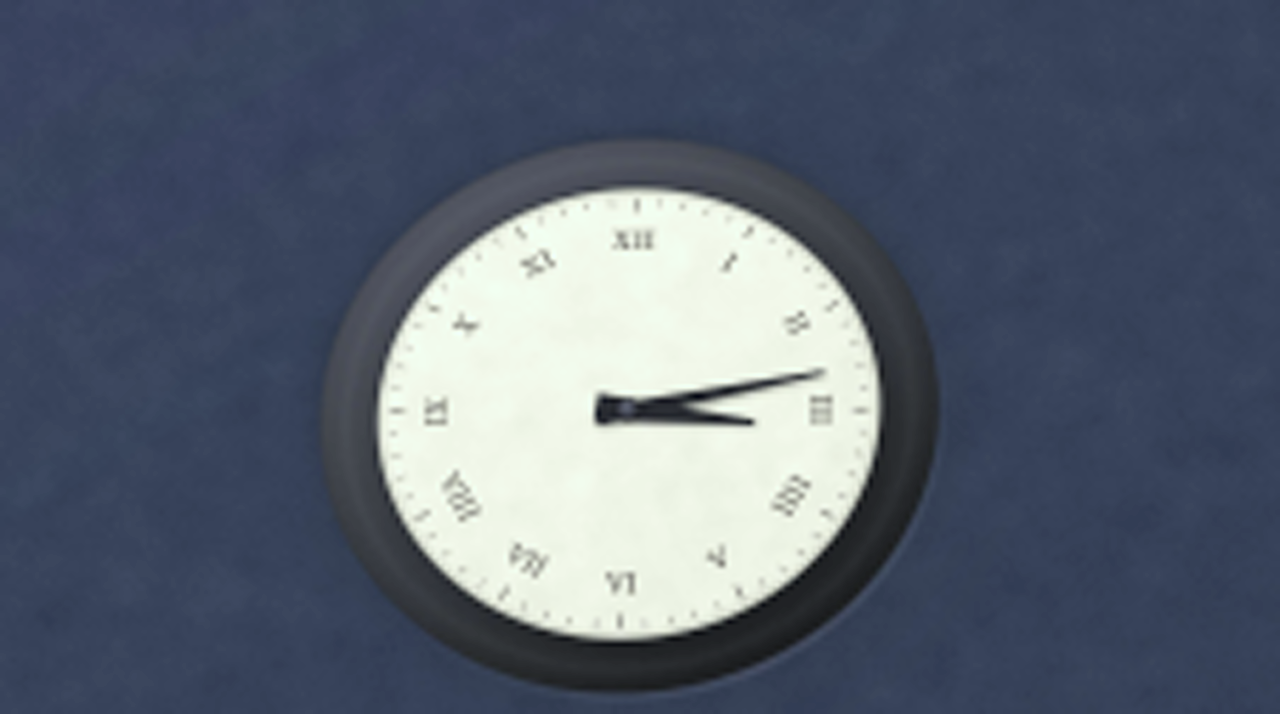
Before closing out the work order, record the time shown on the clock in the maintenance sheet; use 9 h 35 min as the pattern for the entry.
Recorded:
3 h 13 min
